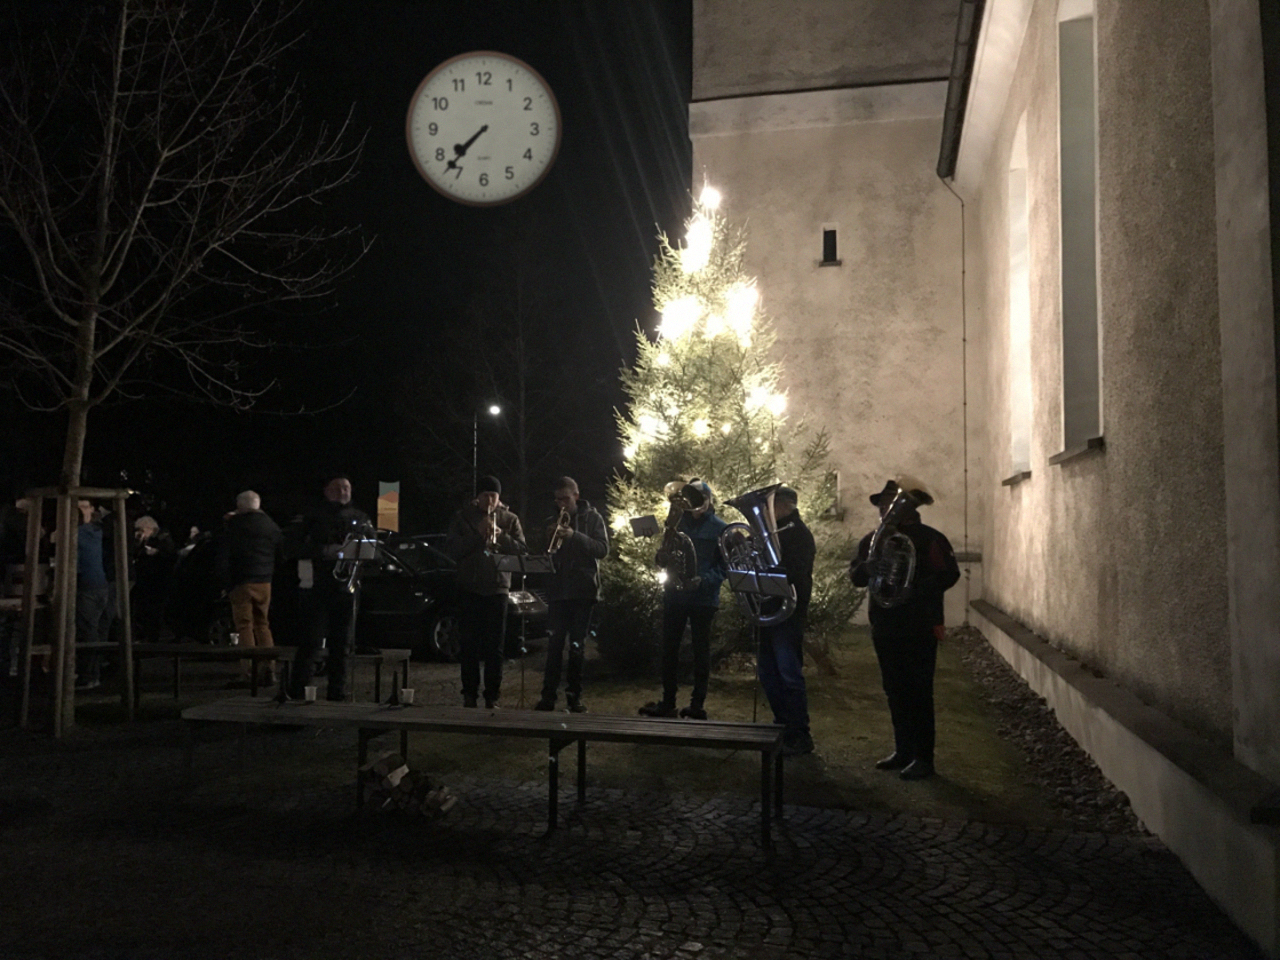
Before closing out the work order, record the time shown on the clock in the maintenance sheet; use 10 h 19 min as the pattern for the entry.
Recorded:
7 h 37 min
